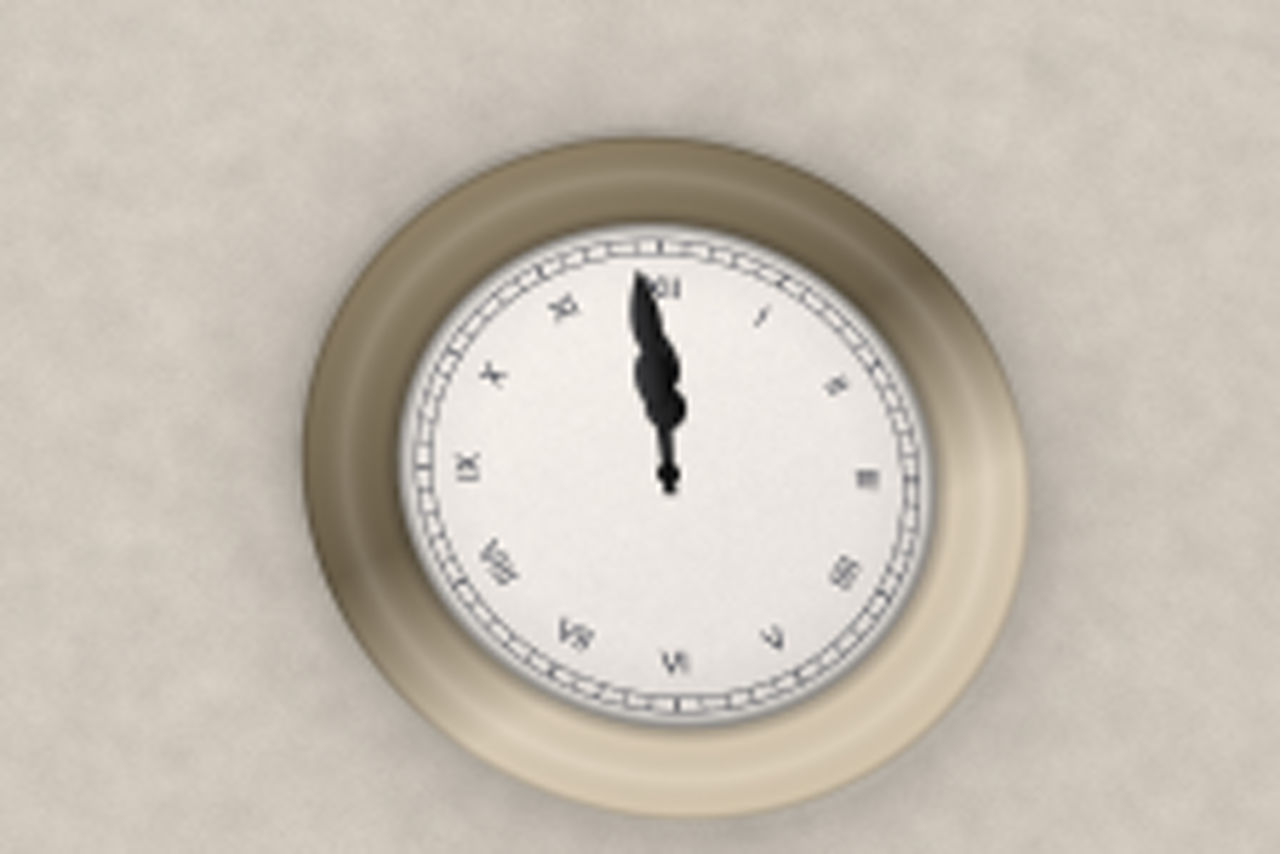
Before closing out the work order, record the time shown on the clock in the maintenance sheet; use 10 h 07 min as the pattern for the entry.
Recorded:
11 h 59 min
